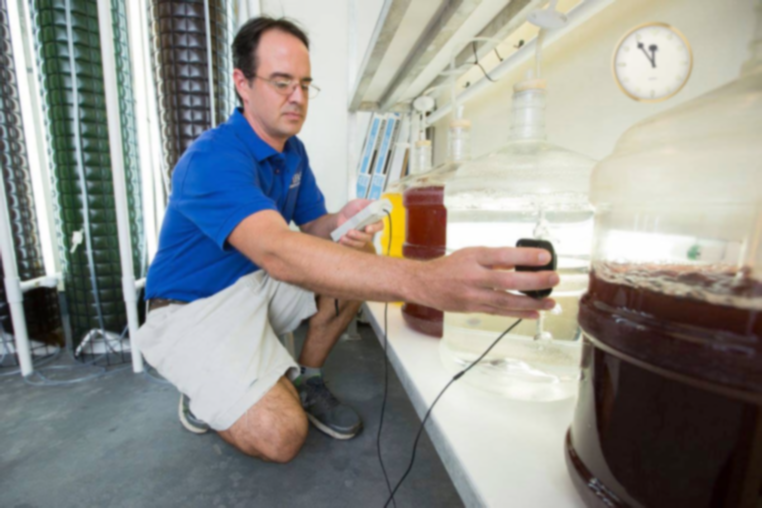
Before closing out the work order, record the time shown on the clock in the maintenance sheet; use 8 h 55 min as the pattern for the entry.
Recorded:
11 h 54 min
